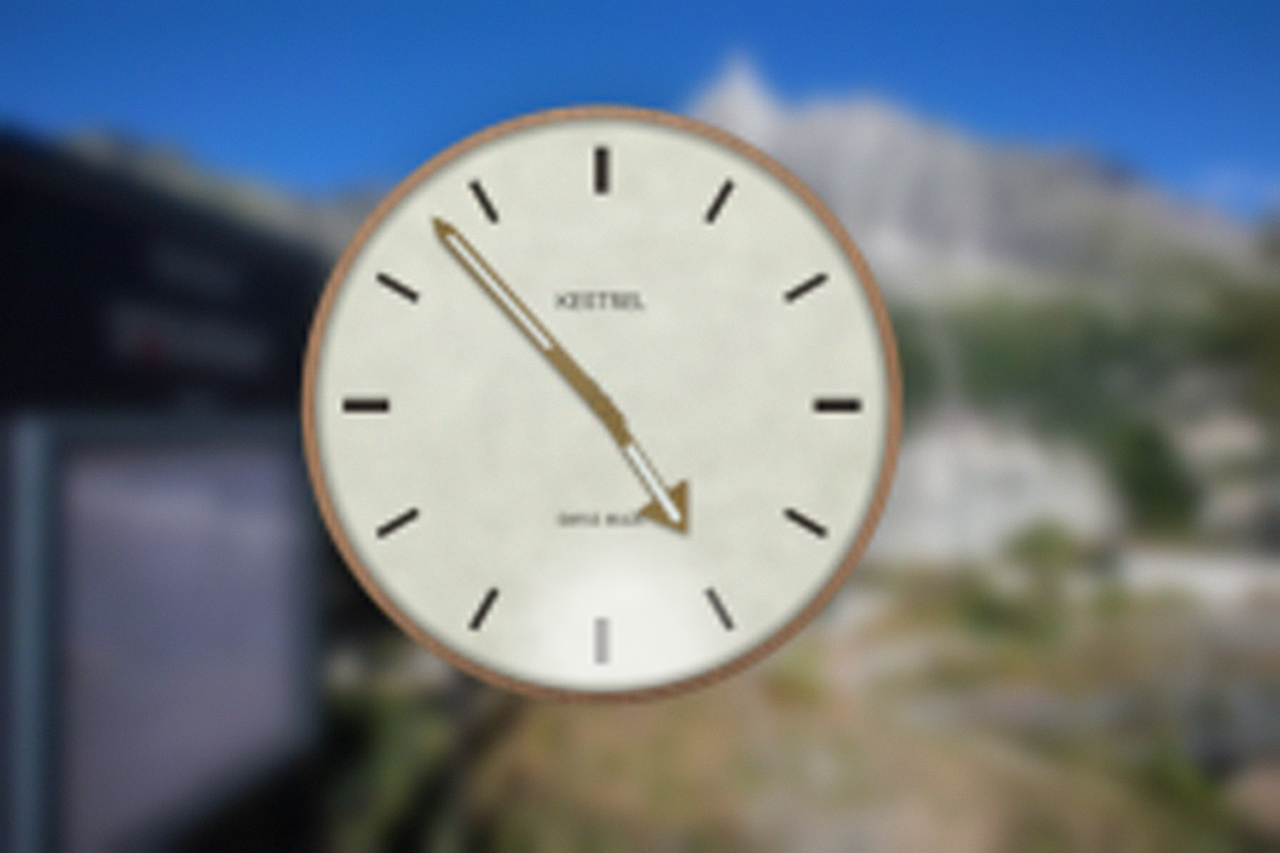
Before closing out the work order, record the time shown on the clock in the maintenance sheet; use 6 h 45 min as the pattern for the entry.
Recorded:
4 h 53 min
